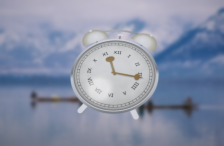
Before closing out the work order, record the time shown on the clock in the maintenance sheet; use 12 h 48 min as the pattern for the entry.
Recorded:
11 h 16 min
